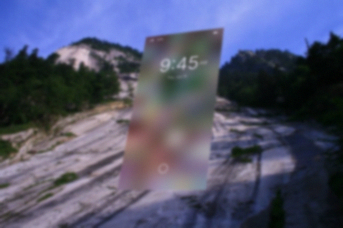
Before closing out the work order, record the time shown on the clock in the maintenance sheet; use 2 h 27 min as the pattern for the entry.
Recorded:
9 h 45 min
